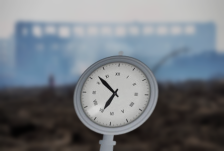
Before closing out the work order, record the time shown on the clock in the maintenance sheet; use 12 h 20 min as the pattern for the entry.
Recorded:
6 h 52 min
